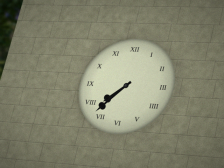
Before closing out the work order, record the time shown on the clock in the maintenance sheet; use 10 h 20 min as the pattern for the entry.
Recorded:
7 h 37 min
